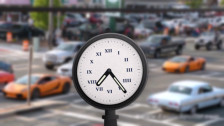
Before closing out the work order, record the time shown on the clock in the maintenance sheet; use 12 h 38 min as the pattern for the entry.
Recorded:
7 h 24 min
